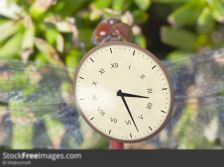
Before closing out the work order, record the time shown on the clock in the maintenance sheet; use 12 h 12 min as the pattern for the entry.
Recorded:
3 h 28 min
